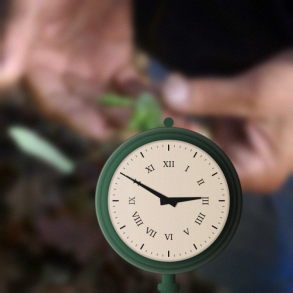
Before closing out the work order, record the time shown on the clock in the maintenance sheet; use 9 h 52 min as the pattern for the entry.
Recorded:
2 h 50 min
